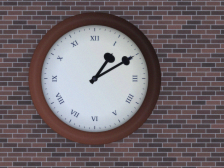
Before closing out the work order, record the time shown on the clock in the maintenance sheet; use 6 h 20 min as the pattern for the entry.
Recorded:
1 h 10 min
